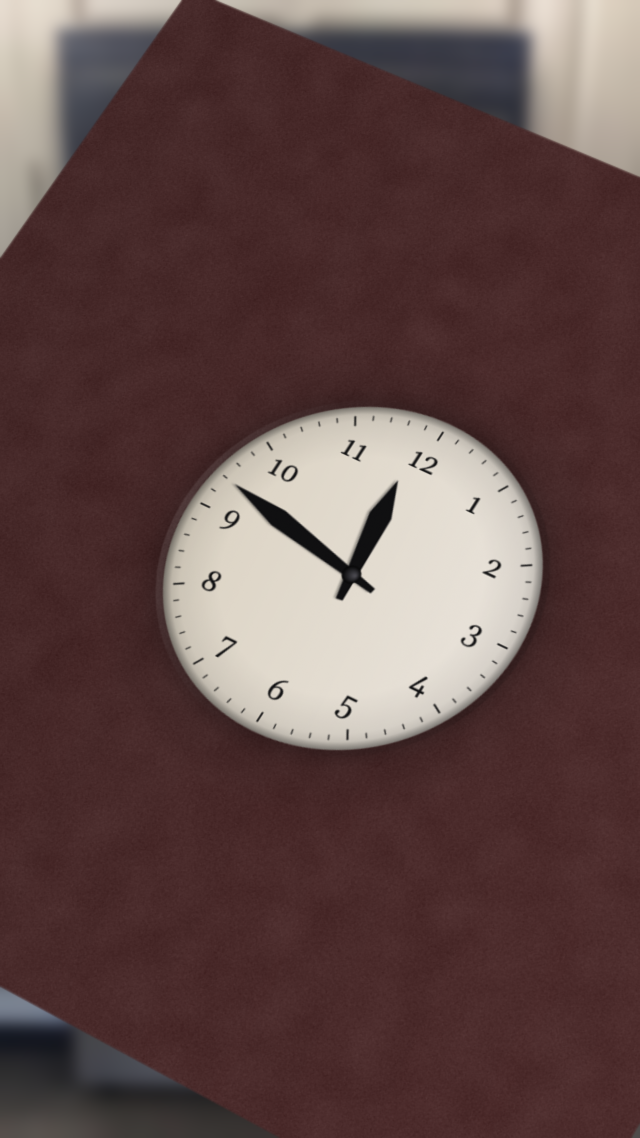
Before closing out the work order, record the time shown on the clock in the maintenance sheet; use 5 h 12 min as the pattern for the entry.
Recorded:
11 h 47 min
